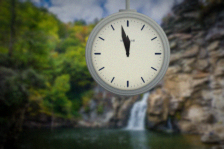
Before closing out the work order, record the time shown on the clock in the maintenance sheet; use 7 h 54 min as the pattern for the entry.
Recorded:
11 h 58 min
